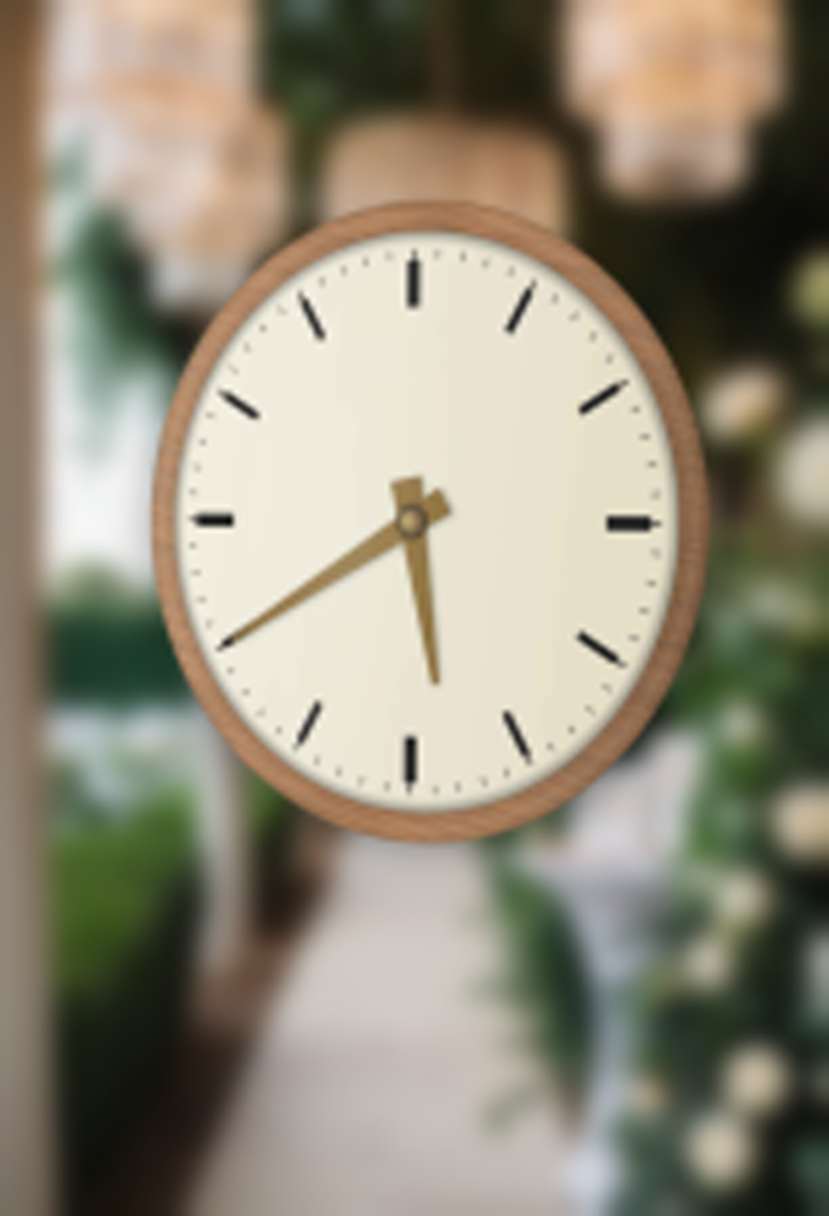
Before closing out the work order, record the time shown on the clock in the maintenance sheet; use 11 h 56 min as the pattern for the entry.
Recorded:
5 h 40 min
